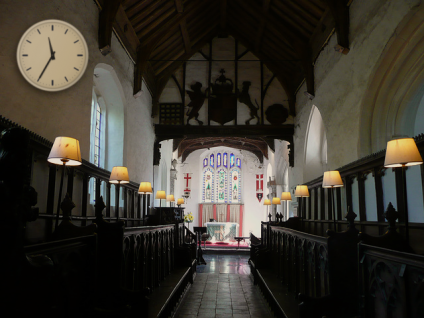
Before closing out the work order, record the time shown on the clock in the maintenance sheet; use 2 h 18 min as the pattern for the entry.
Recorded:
11 h 35 min
